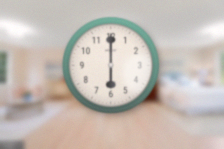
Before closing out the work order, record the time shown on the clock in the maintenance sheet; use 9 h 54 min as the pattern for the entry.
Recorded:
6 h 00 min
